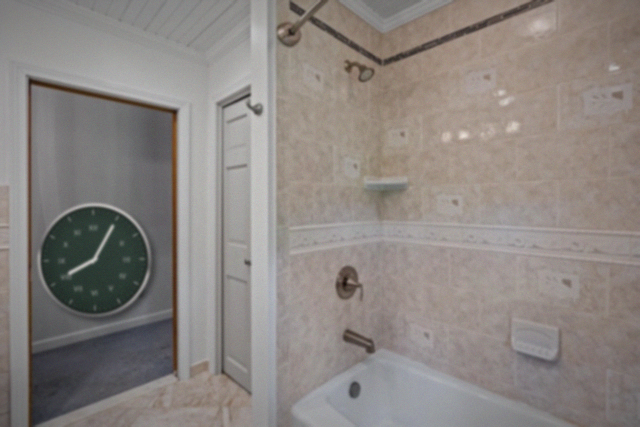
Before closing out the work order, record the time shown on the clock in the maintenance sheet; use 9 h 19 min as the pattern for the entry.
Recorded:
8 h 05 min
